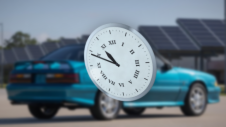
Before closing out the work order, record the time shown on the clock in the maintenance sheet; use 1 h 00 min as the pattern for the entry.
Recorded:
10 h 49 min
